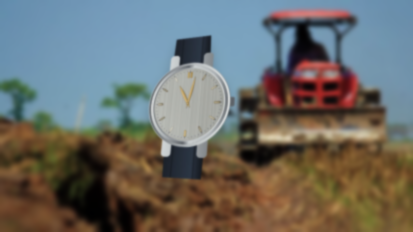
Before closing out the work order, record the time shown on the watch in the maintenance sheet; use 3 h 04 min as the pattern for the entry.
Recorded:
11 h 02 min
